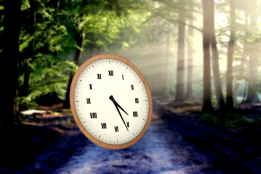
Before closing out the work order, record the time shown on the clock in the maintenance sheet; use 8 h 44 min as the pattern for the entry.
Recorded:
4 h 26 min
